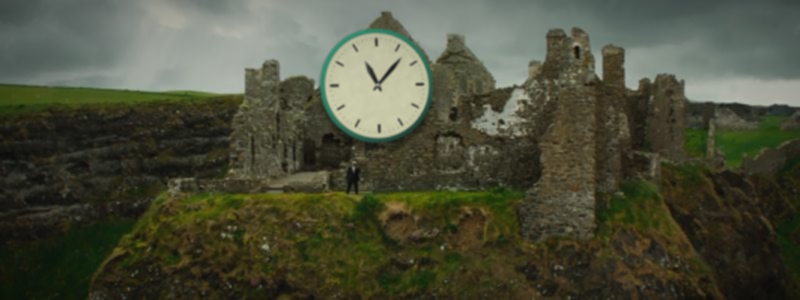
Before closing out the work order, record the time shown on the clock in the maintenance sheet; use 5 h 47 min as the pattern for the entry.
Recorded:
11 h 07 min
